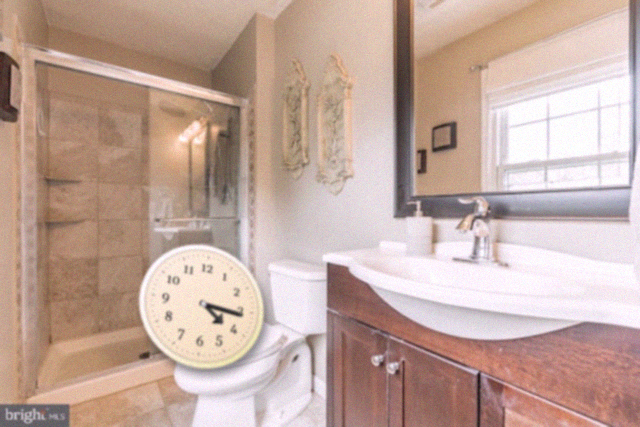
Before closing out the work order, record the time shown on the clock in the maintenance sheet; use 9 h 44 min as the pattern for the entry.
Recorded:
4 h 16 min
